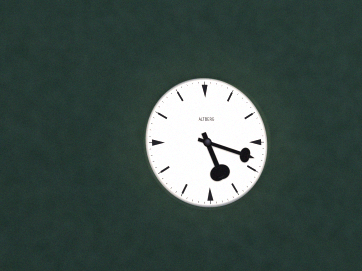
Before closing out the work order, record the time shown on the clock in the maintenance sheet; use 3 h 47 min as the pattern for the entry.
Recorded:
5 h 18 min
